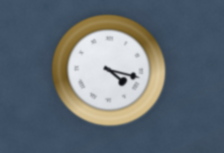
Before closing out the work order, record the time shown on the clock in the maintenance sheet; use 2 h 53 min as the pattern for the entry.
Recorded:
4 h 17 min
